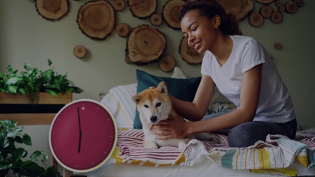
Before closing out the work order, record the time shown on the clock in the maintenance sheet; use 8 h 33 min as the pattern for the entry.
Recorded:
5 h 58 min
